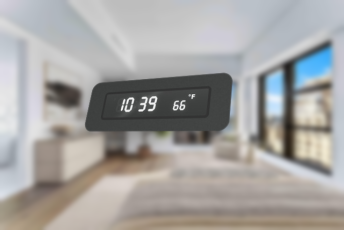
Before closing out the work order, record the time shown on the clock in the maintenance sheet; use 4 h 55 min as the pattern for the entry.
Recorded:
10 h 39 min
